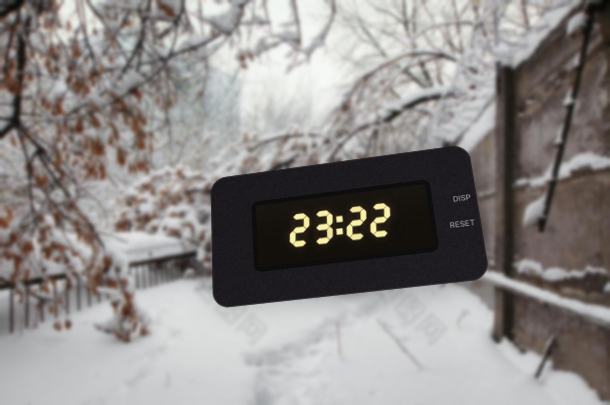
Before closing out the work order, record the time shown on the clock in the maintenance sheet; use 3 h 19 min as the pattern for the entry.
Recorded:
23 h 22 min
